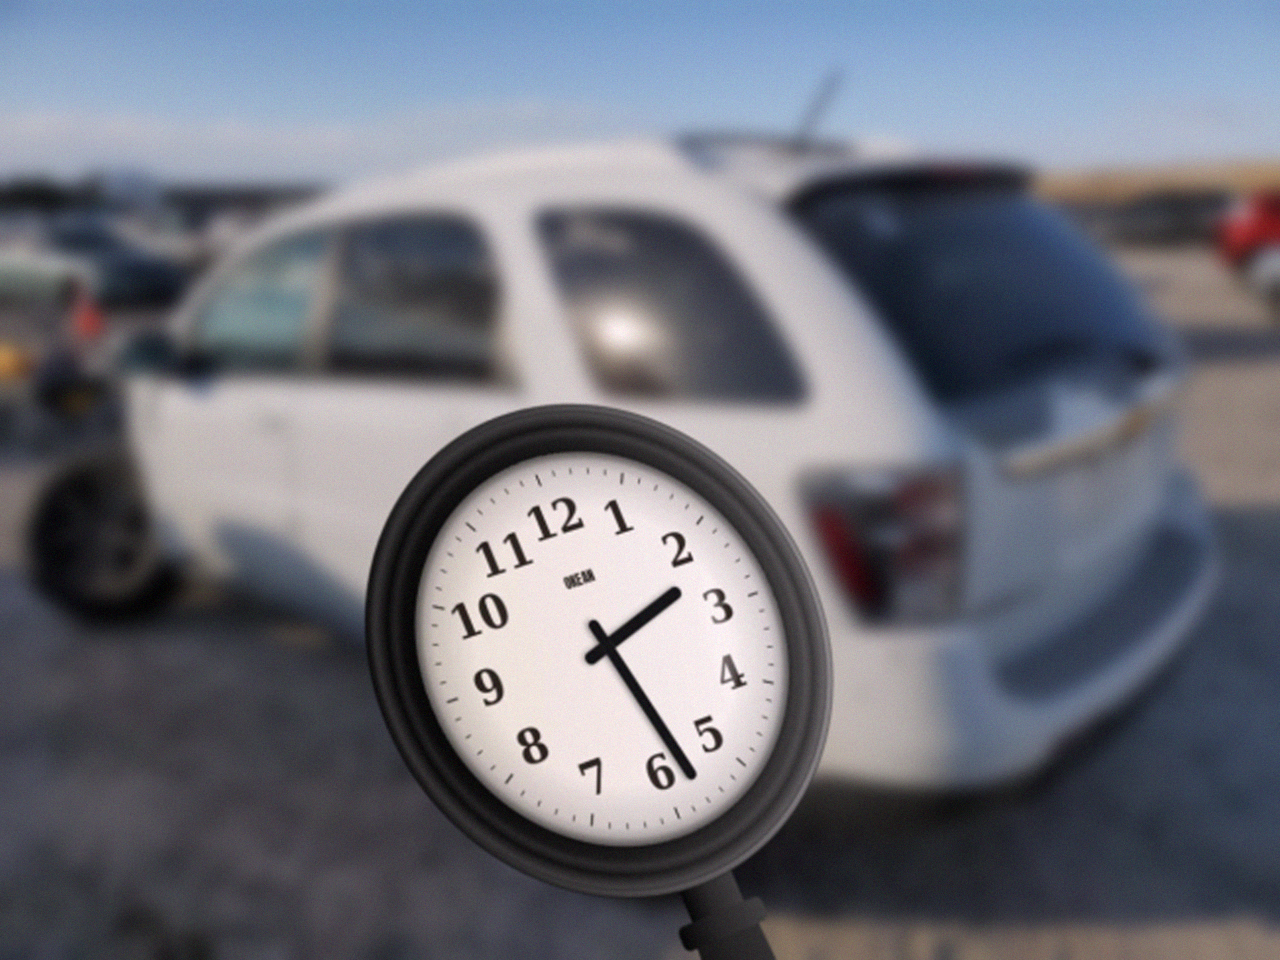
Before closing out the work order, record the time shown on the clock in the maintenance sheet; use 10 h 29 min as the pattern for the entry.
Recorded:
2 h 28 min
